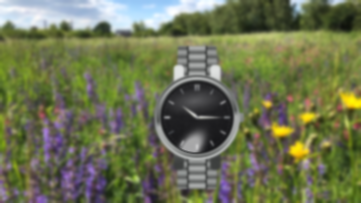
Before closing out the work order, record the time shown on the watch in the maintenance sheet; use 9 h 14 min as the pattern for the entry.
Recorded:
10 h 15 min
